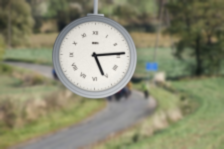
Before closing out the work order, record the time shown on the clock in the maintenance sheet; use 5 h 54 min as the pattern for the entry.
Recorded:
5 h 14 min
